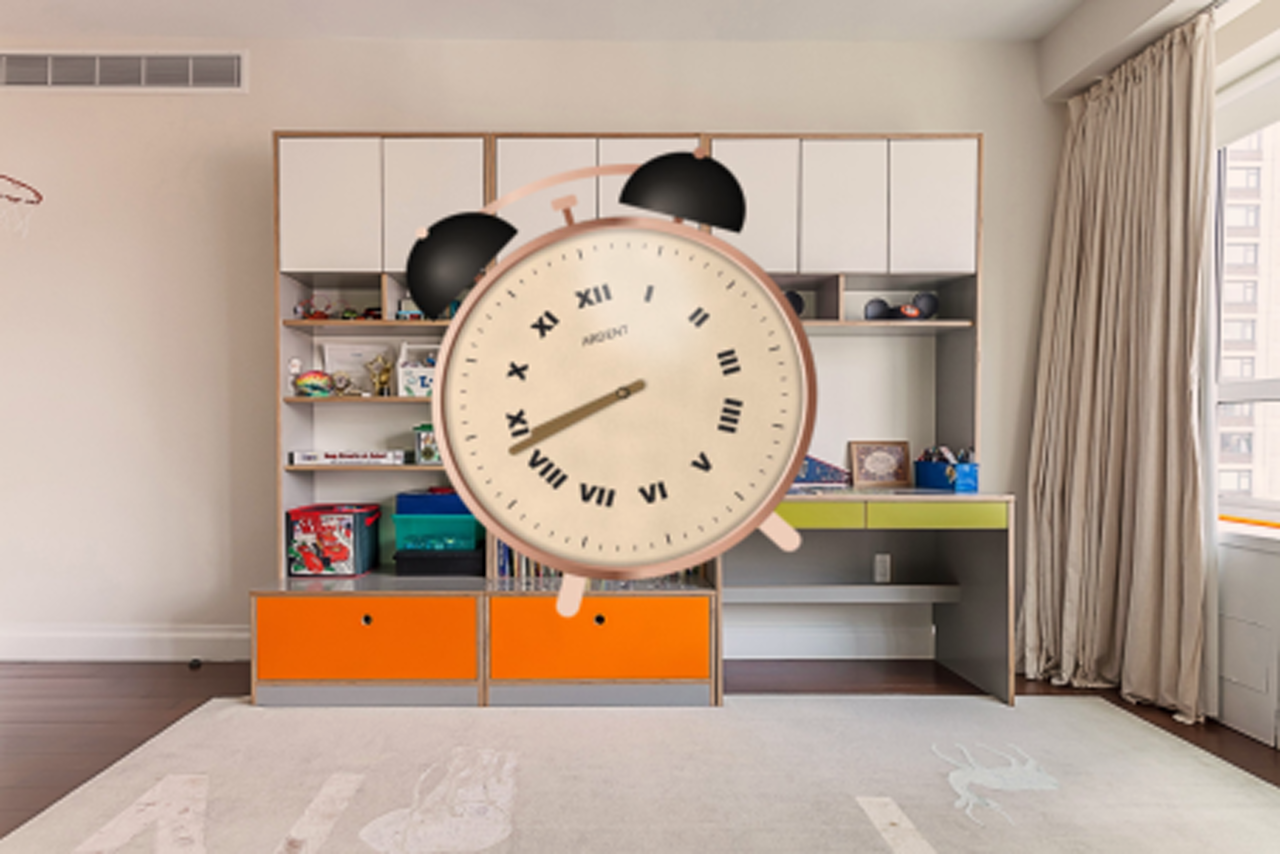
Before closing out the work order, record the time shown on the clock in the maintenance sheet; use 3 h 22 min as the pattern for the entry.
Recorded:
8 h 43 min
